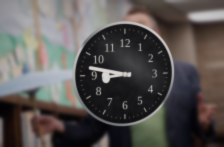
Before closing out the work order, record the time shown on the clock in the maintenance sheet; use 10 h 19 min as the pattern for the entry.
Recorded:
8 h 47 min
